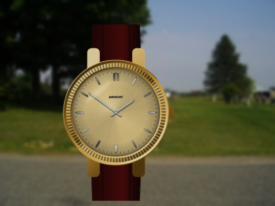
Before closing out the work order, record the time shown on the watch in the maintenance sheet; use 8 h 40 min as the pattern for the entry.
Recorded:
1 h 51 min
